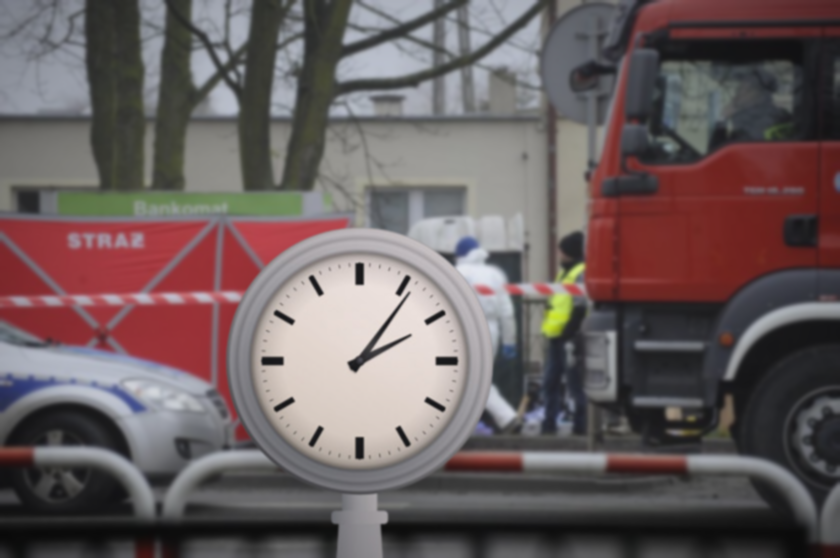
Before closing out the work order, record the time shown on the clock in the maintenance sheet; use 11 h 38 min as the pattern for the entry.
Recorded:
2 h 06 min
